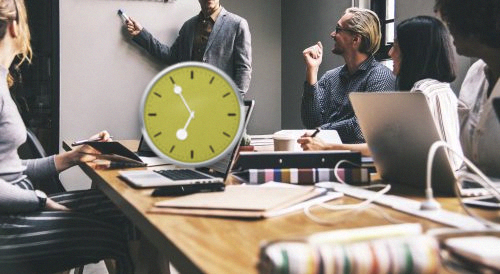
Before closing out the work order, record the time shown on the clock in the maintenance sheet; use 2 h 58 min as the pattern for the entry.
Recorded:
6 h 55 min
